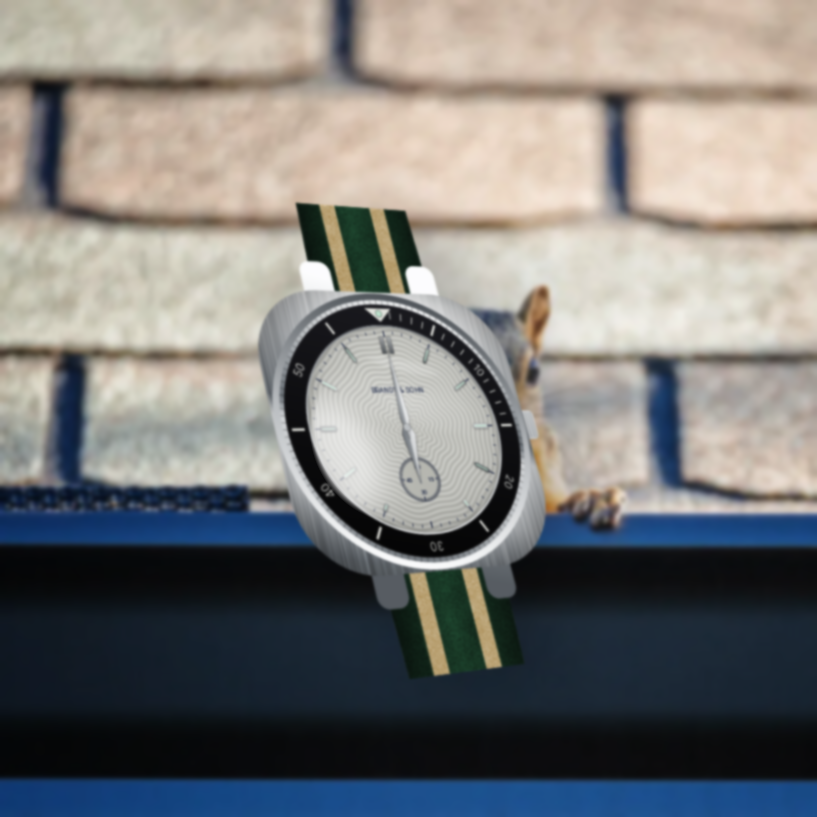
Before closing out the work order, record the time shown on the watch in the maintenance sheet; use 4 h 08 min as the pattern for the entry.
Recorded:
6 h 00 min
